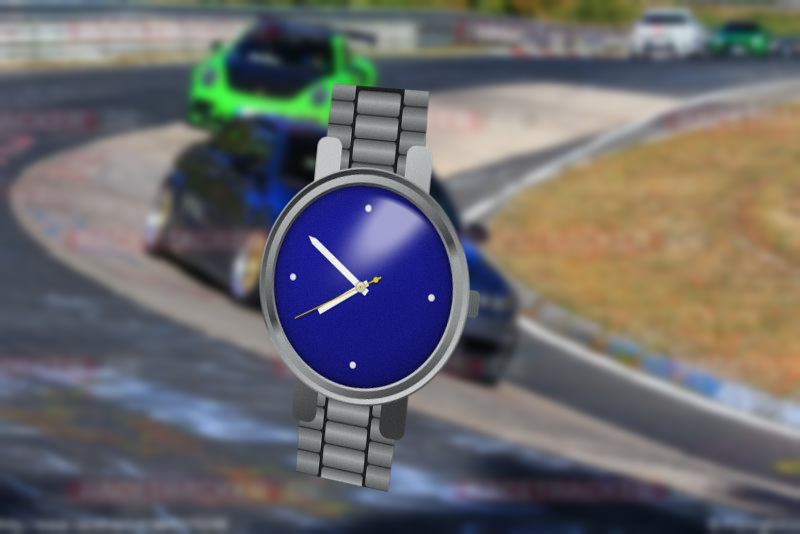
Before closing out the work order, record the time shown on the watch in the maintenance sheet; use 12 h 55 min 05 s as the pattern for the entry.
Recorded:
7 h 50 min 40 s
